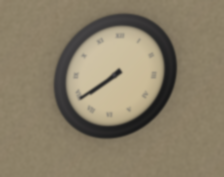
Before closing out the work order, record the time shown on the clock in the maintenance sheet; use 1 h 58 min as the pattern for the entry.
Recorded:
7 h 39 min
